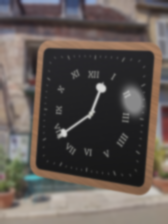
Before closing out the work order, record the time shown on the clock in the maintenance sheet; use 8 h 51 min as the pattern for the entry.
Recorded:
12 h 39 min
